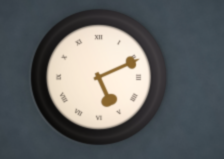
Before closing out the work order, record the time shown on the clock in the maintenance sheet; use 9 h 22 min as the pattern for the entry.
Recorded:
5 h 11 min
